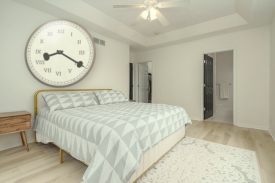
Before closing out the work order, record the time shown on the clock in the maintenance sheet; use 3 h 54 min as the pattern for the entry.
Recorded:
8 h 20 min
